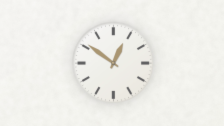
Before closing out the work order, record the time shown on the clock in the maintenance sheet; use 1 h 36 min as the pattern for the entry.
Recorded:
12 h 51 min
